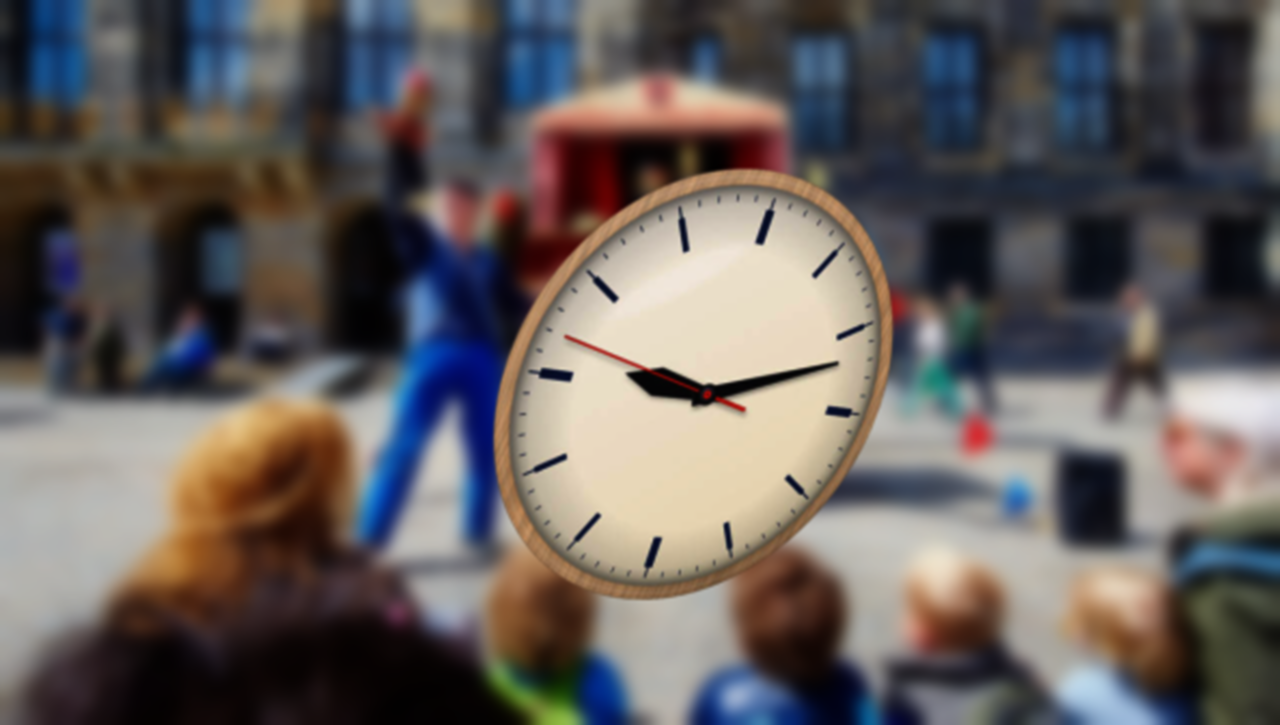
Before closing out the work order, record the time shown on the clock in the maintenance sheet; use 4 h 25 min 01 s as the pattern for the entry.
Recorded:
9 h 11 min 47 s
